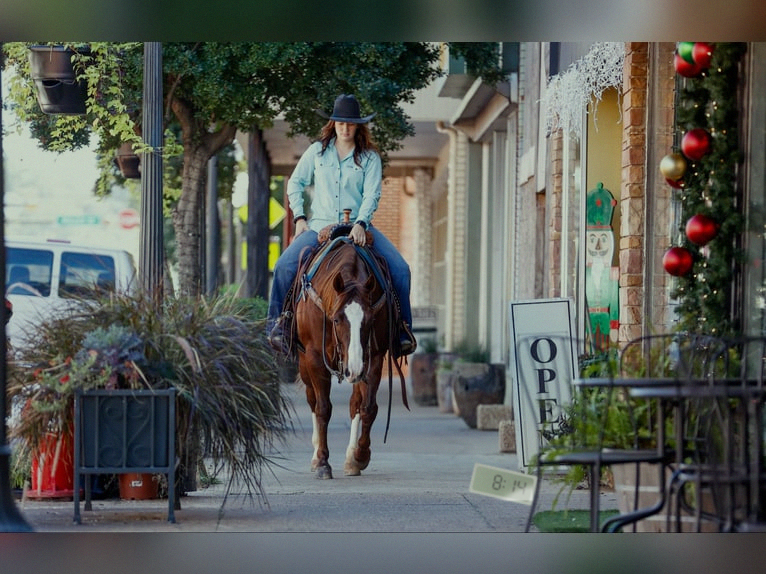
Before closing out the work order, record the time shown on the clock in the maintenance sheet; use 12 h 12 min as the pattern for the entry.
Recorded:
8 h 14 min
